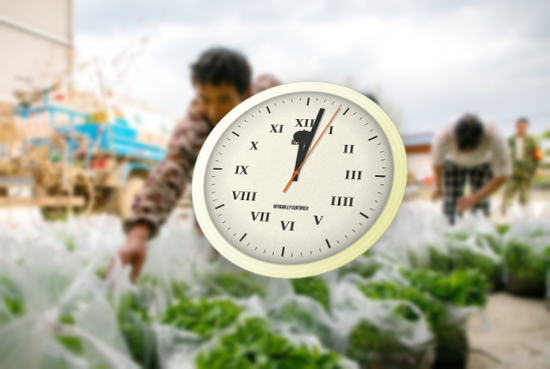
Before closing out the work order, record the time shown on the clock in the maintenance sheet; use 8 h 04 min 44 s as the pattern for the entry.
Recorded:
12 h 02 min 04 s
